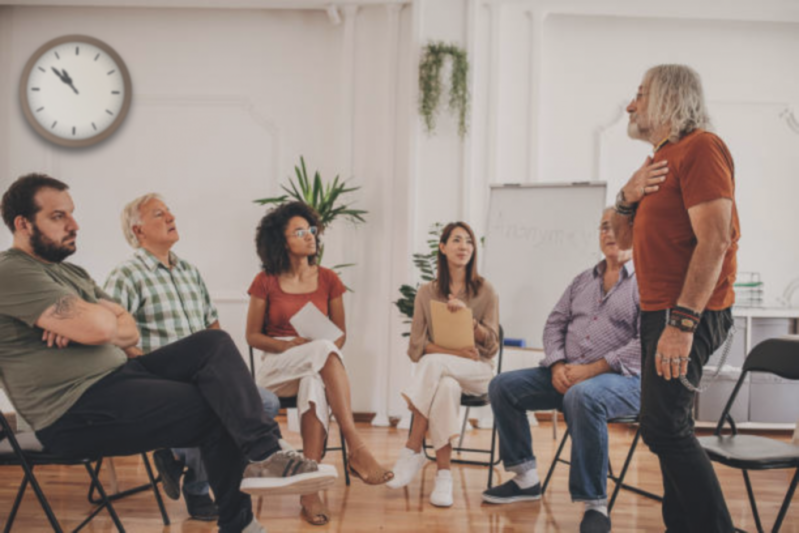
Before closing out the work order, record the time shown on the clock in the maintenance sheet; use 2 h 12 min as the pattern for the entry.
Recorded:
10 h 52 min
